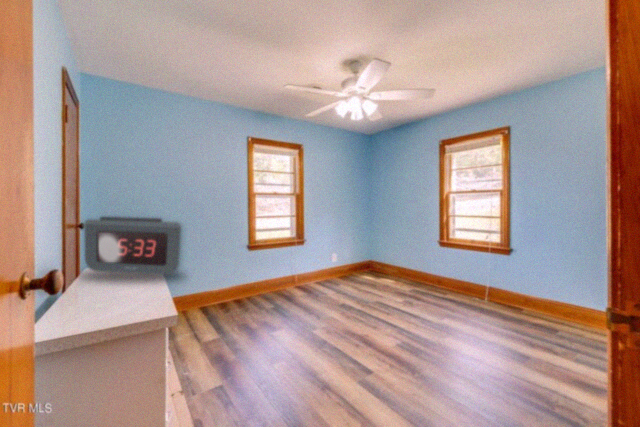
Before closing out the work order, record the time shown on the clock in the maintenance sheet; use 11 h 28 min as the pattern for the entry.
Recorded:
5 h 33 min
